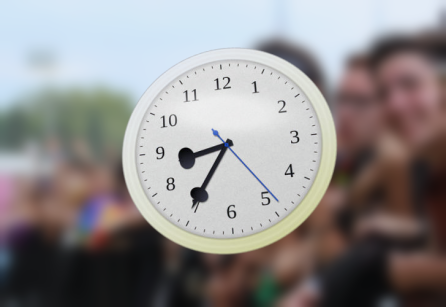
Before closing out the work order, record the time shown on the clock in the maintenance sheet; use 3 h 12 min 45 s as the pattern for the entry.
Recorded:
8 h 35 min 24 s
